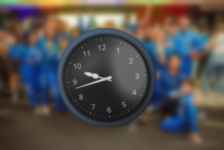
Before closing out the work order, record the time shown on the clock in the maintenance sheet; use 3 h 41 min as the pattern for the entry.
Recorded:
9 h 43 min
